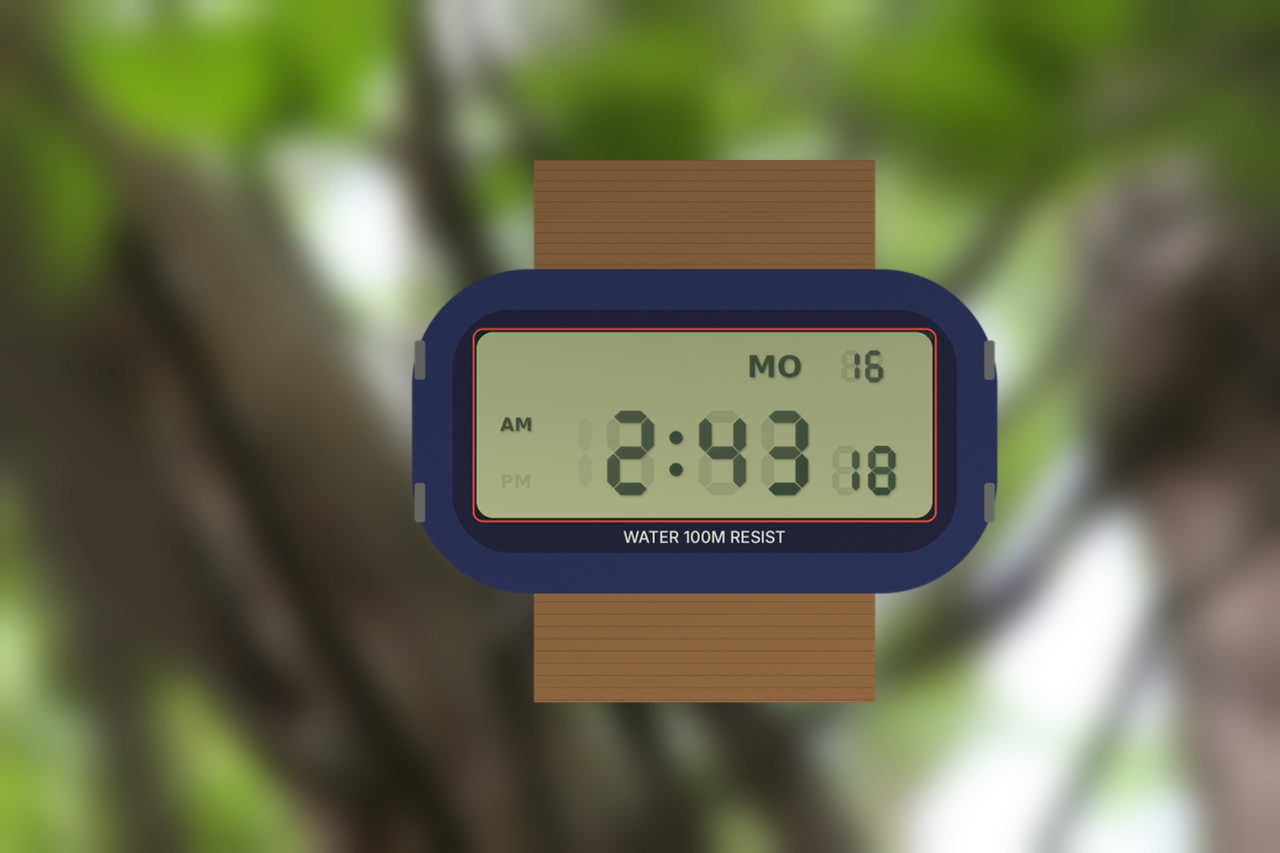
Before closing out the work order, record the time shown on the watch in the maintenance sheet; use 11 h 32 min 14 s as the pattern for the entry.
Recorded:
2 h 43 min 18 s
